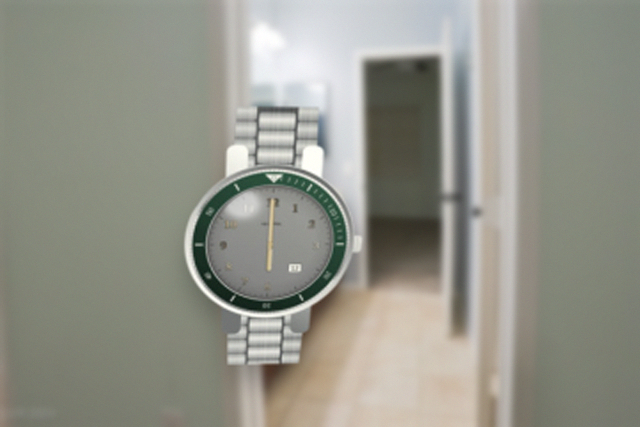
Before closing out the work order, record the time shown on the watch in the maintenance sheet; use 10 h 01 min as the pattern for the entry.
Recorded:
6 h 00 min
